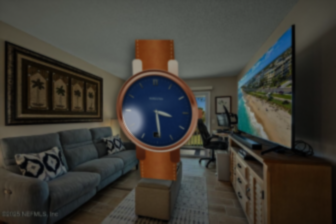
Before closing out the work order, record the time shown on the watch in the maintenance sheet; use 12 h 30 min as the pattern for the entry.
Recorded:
3 h 29 min
